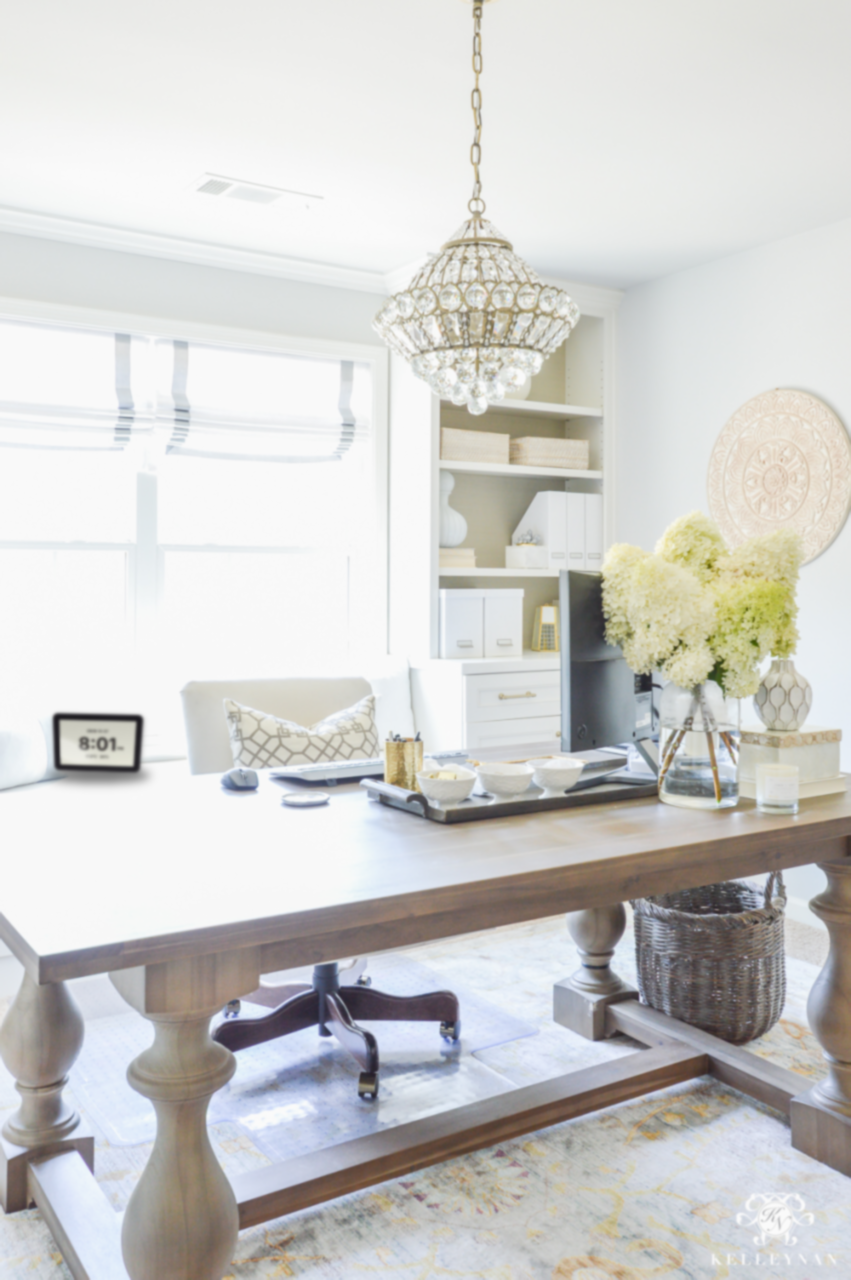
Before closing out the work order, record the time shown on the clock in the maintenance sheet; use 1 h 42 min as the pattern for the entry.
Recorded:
8 h 01 min
